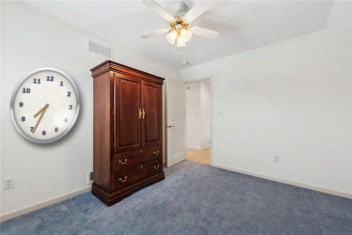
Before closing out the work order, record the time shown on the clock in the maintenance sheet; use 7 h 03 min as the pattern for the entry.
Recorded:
7 h 34 min
